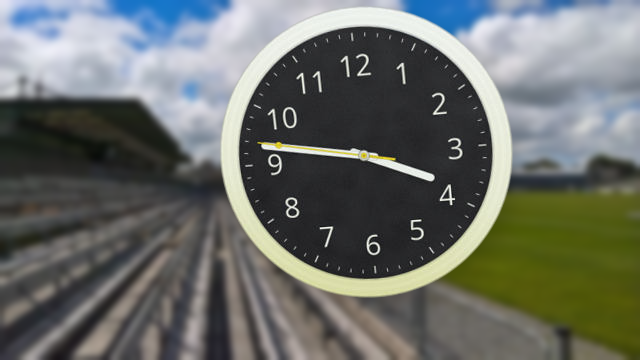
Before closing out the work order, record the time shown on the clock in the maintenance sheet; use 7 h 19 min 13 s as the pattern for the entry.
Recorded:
3 h 46 min 47 s
